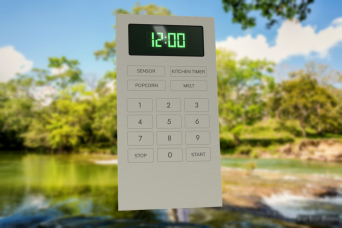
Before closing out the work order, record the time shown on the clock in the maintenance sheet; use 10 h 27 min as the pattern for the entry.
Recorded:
12 h 00 min
